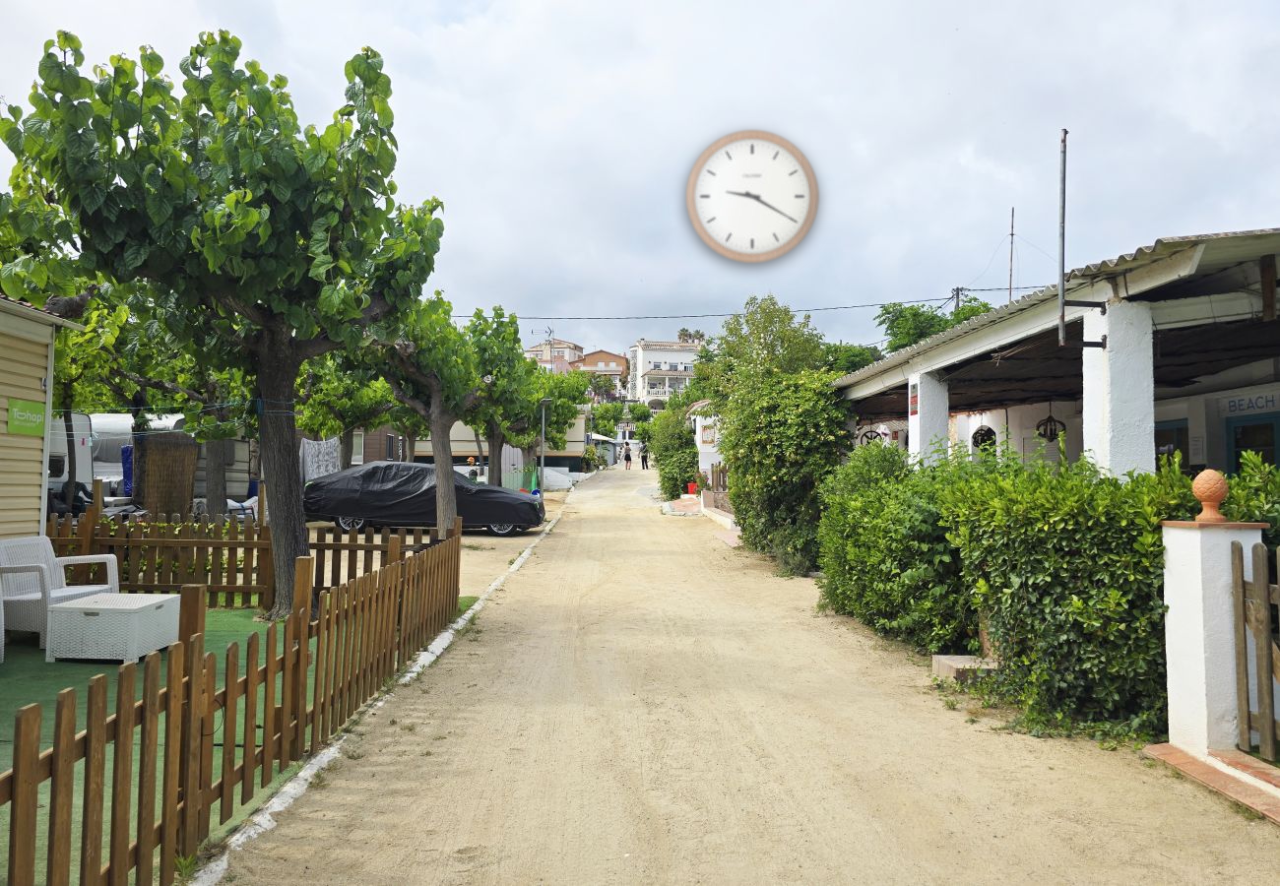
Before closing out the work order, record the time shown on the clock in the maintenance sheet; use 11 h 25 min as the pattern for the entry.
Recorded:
9 h 20 min
